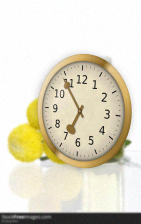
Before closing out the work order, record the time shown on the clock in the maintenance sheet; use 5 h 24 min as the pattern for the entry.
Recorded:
6 h 54 min
